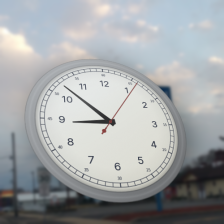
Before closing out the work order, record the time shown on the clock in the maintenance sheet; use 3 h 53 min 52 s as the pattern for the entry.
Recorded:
8 h 52 min 06 s
